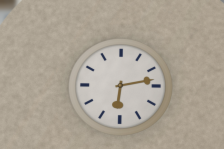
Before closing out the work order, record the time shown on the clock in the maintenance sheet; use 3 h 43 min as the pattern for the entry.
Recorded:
6 h 13 min
